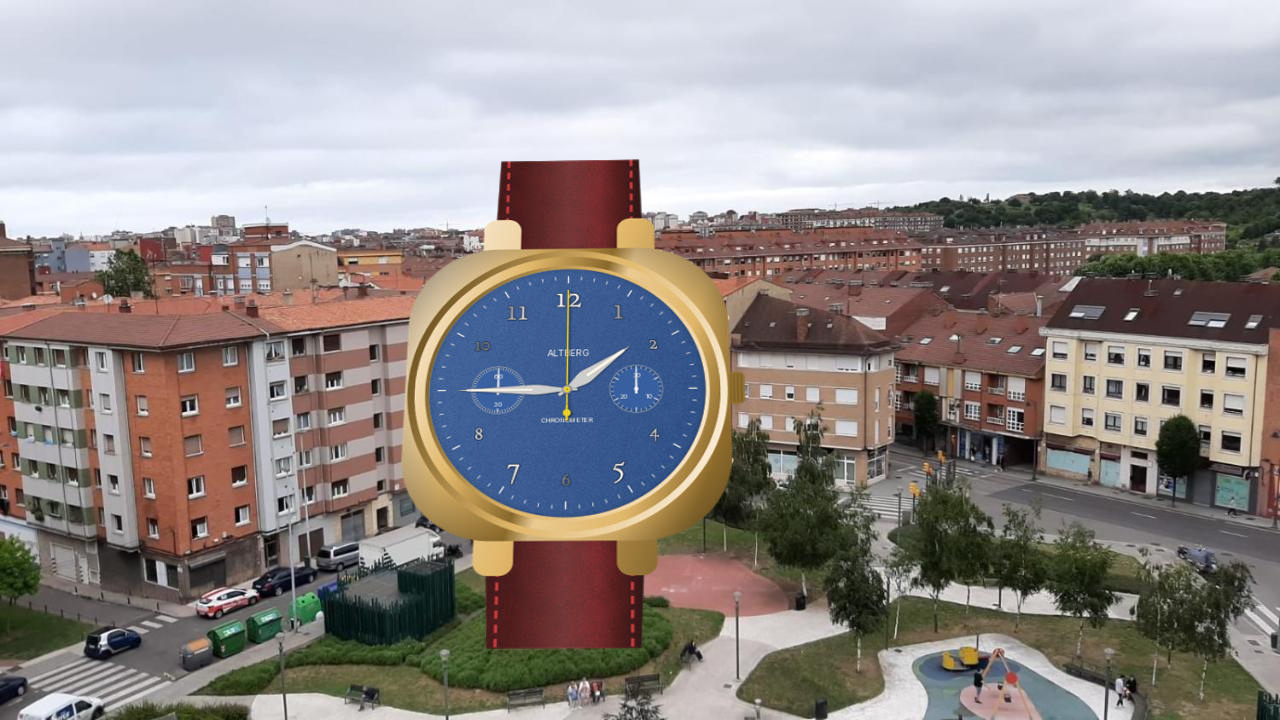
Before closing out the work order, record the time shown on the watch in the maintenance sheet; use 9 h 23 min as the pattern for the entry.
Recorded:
1 h 45 min
